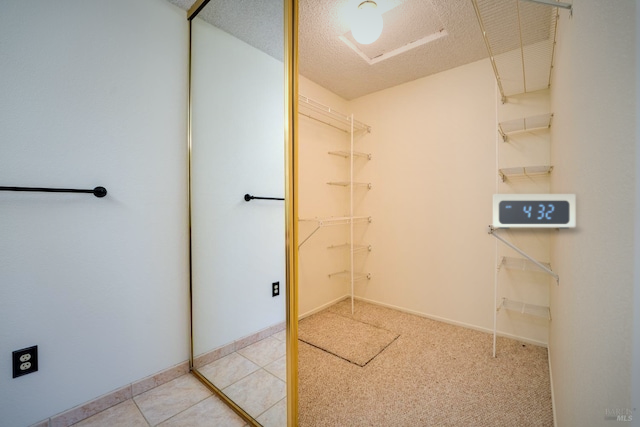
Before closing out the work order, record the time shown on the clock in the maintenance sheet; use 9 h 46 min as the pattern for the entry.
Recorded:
4 h 32 min
